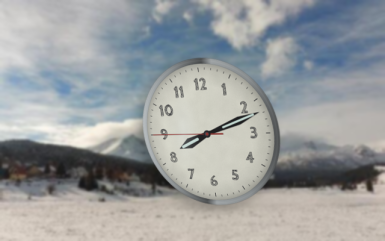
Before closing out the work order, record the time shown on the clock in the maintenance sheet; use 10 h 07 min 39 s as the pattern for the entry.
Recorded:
8 h 11 min 45 s
